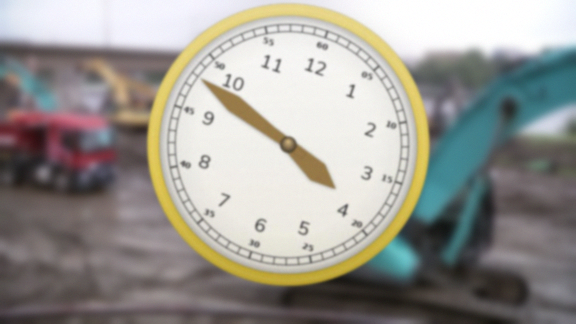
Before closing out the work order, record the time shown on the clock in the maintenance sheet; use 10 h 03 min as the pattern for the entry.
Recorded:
3 h 48 min
